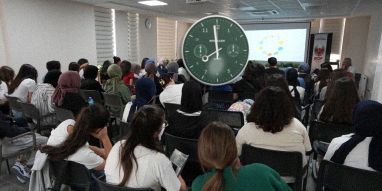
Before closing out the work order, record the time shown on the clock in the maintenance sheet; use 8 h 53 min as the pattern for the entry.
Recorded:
7 h 59 min
